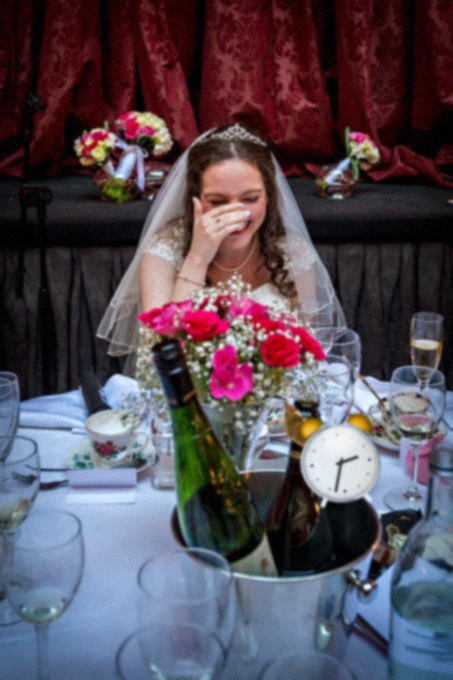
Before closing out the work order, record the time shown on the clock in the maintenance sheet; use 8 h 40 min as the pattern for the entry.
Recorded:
2 h 33 min
